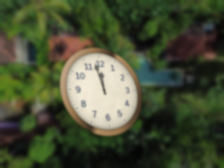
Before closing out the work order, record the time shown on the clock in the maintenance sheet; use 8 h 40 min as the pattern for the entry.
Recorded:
11 h 58 min
